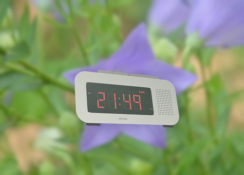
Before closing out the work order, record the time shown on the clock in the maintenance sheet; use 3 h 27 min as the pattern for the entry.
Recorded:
21 h 49 min
